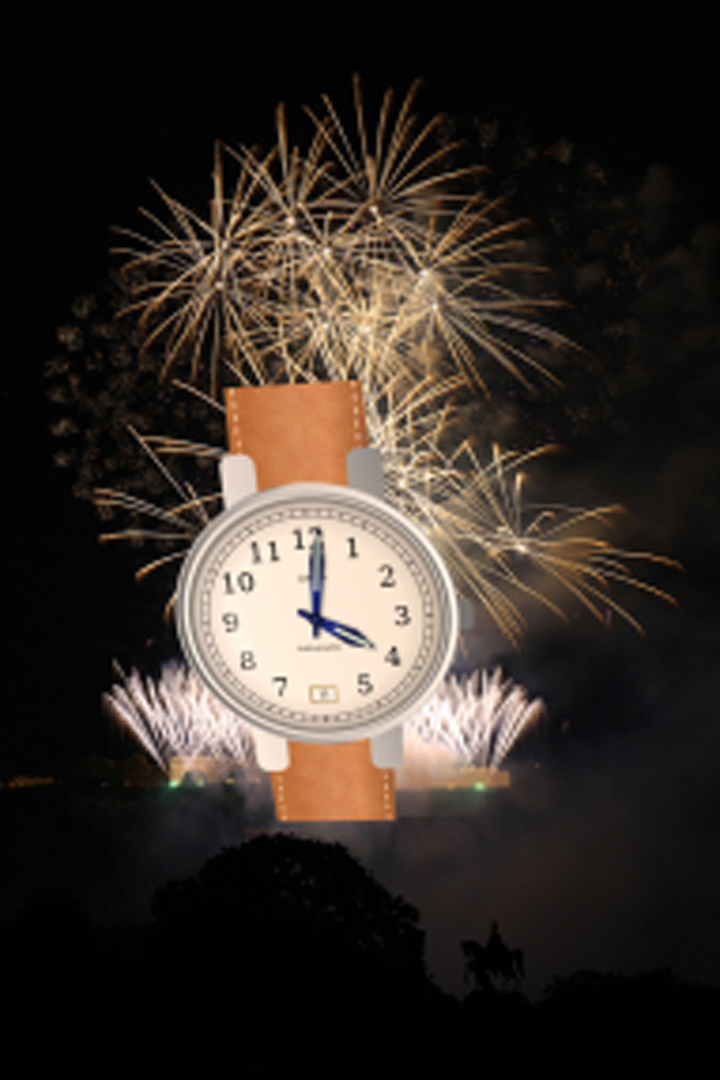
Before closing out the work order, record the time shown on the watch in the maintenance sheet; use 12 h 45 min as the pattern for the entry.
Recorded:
4 h 01 min
